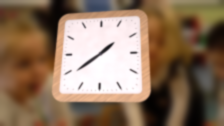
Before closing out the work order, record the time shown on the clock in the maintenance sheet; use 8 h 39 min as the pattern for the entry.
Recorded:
1 h 39 min
